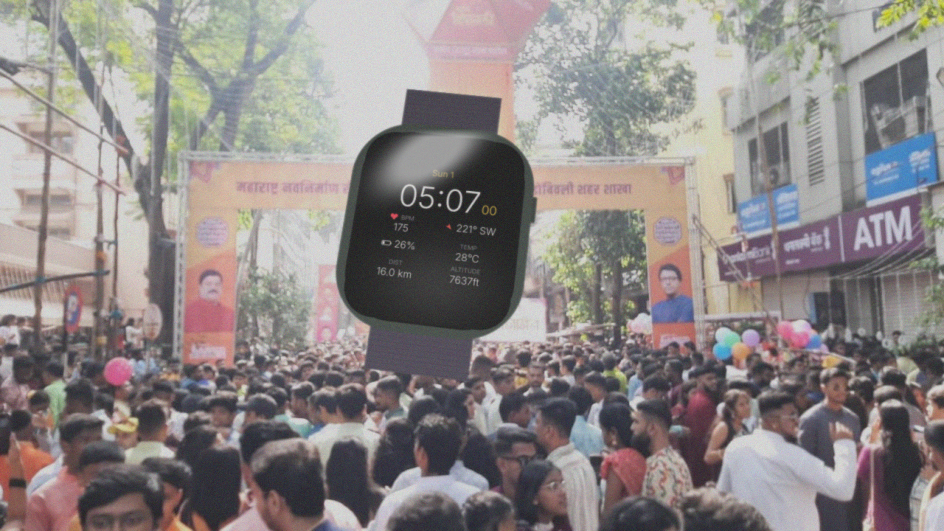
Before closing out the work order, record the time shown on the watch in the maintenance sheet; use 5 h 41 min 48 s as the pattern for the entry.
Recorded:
5 h 07 min 00 s
